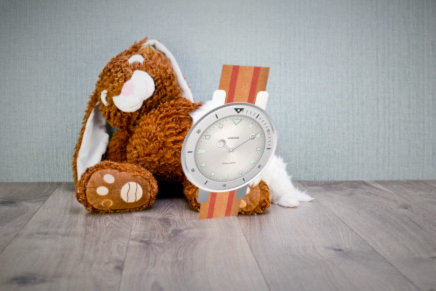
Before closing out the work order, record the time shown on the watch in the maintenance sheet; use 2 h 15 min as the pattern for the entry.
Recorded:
10 h 09 min
